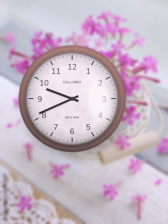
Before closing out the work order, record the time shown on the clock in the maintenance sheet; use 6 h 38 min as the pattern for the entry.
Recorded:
9 h 41 min
